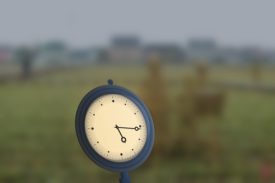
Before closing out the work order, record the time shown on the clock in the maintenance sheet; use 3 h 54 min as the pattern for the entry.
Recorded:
5 h 16 min
